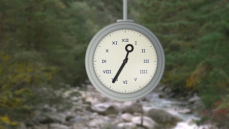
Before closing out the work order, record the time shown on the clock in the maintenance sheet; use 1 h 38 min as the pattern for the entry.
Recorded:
12 h 35 min
